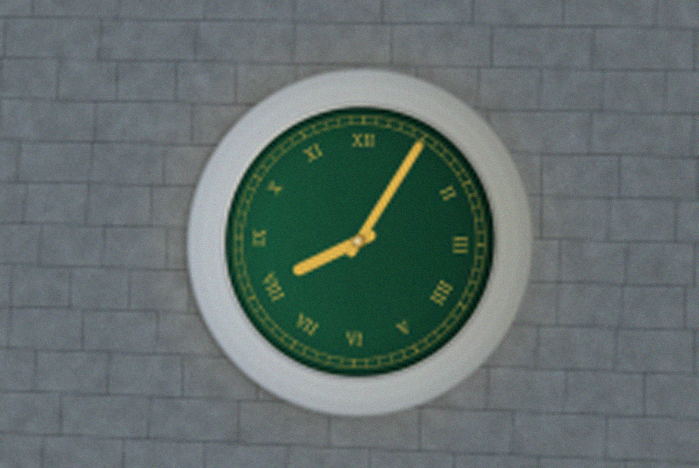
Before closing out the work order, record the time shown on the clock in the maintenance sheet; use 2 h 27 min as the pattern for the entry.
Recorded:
8 h 05 min
